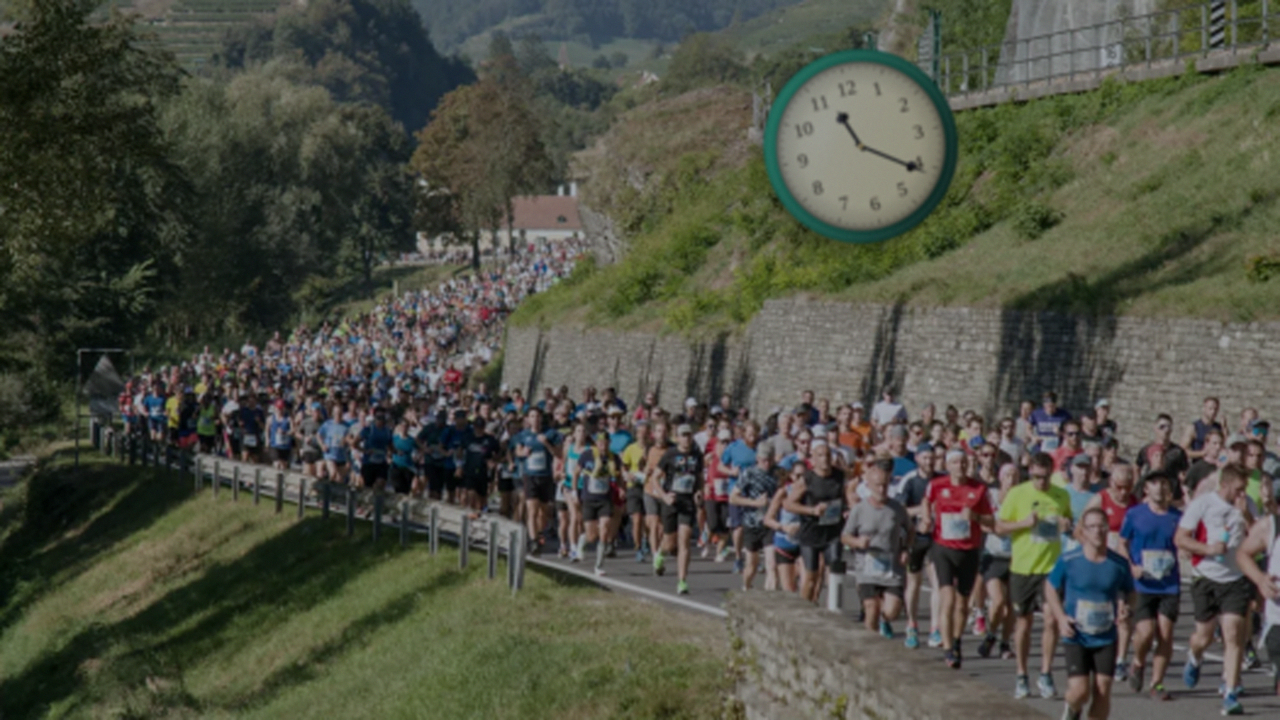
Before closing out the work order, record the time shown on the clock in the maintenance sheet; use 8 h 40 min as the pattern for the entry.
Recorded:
11 h 21 min
